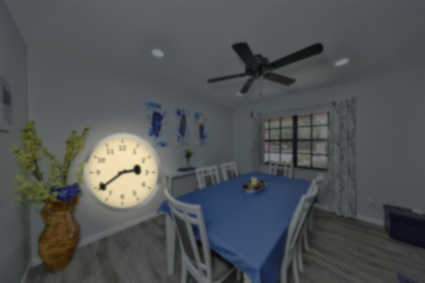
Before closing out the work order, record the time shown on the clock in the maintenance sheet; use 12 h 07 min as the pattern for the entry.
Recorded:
2 h 39 min
